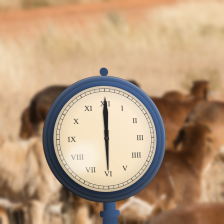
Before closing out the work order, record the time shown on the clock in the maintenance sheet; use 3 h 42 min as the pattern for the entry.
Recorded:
6 h 00 min
